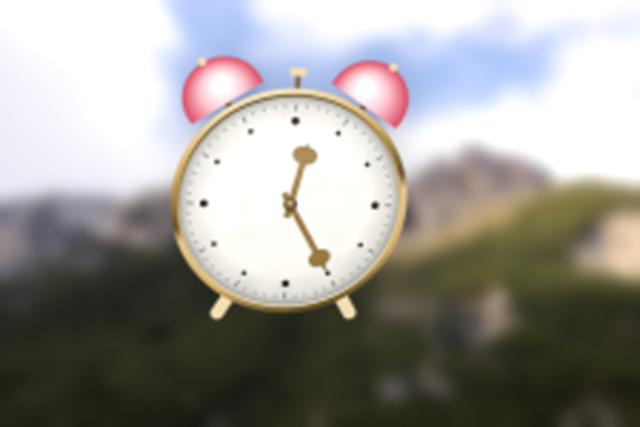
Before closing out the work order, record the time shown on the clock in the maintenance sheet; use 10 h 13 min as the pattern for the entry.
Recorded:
12 h 25 min
